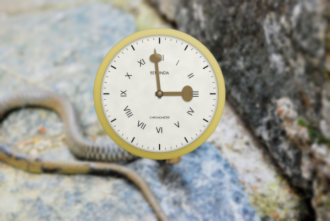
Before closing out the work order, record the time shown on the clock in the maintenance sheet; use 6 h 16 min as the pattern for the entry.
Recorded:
2 h 59 min
